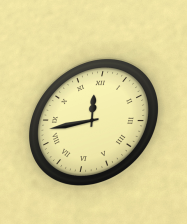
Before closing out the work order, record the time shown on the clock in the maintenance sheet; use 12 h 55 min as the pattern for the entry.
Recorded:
11 h 43 min
